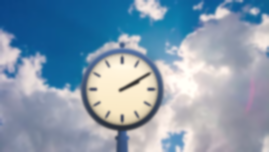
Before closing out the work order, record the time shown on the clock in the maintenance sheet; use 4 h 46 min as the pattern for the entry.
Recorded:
2 h 10 min
